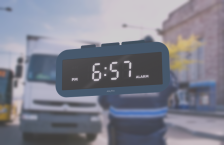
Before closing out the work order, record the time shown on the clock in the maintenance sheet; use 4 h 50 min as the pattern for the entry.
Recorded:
6 h 57 min
